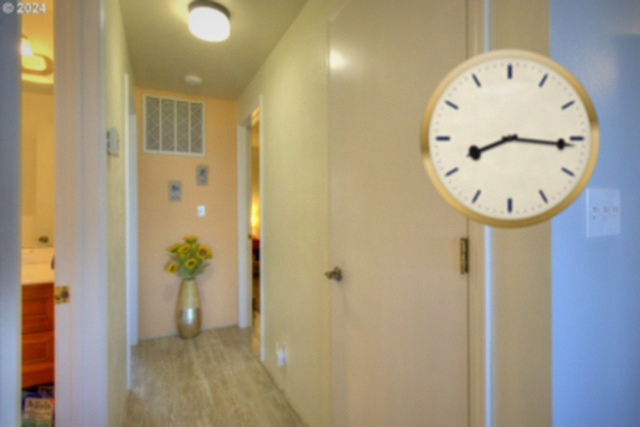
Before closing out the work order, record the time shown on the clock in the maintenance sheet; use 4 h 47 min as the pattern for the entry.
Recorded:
8 h 16 min
